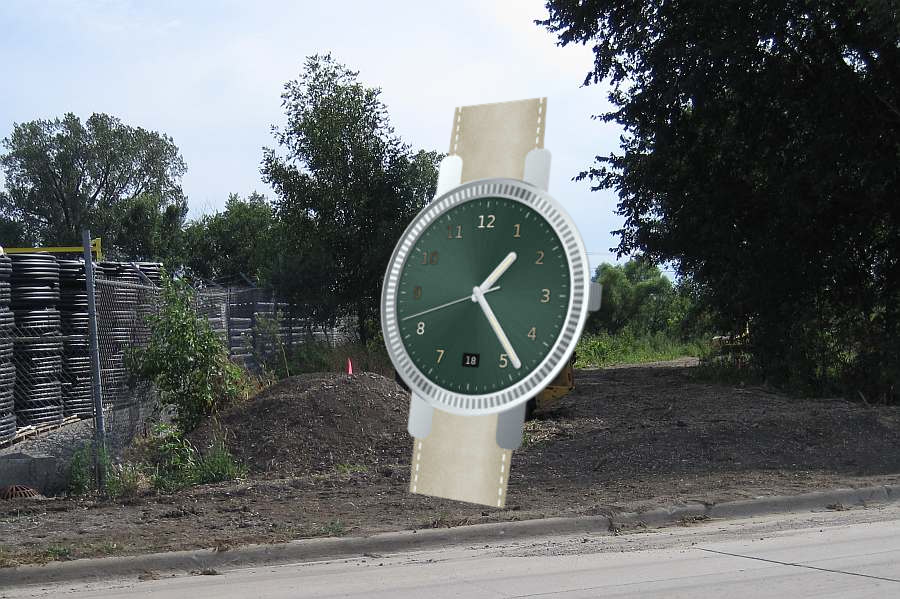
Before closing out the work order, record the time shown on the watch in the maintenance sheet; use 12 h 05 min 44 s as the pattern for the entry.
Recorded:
1 h 23 min 42 s
